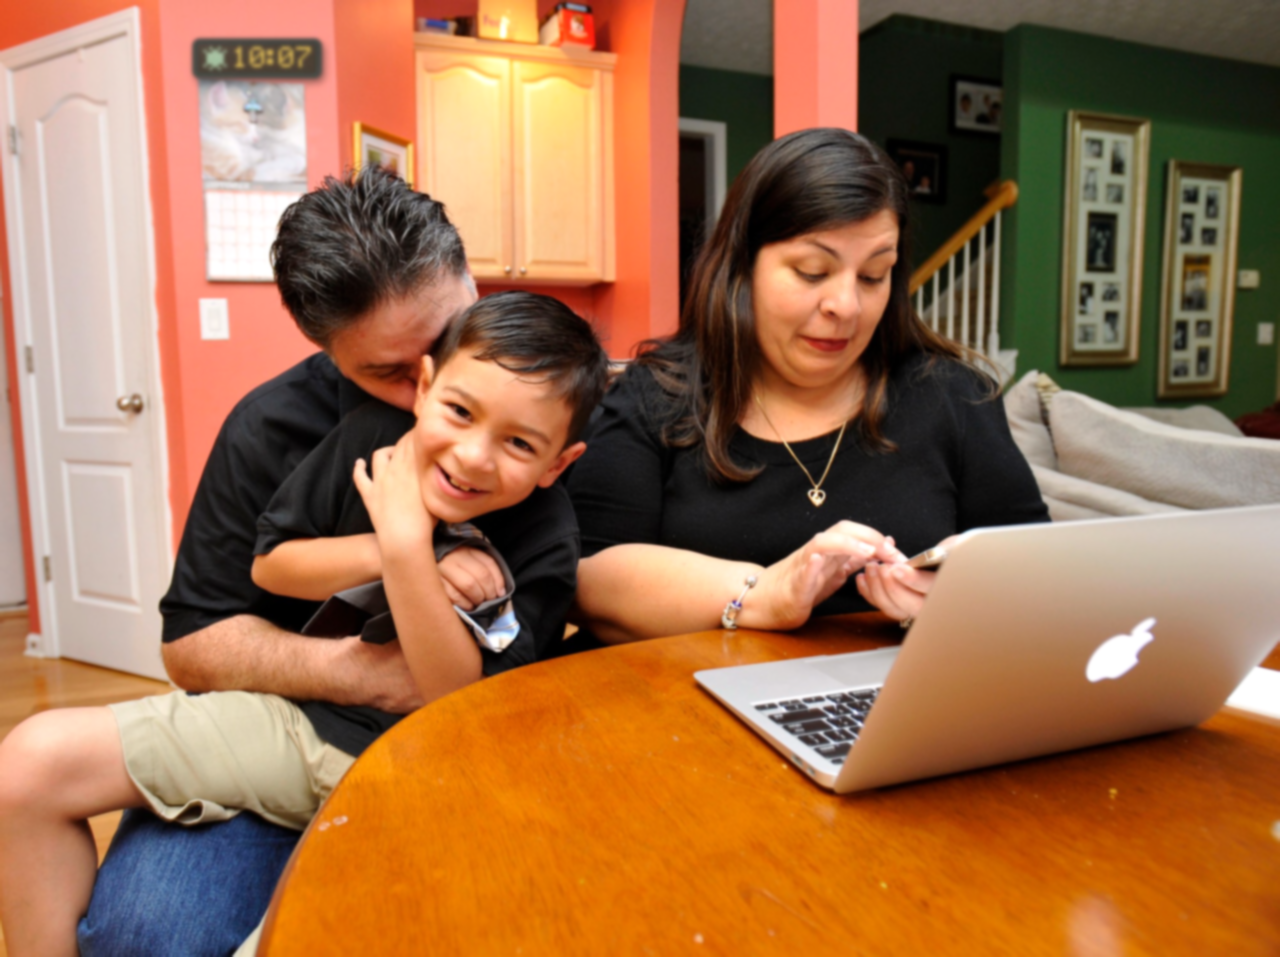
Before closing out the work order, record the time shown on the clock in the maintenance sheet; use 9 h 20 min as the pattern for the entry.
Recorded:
10 h 07 min
